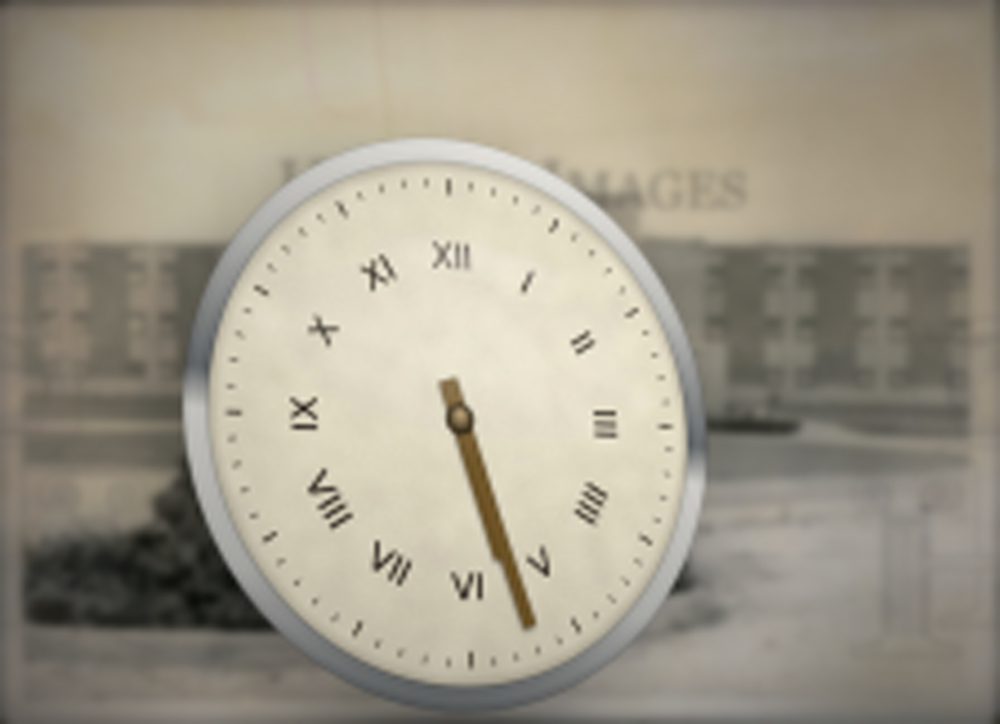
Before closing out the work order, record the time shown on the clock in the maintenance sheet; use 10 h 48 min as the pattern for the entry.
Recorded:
5 h 27 min
